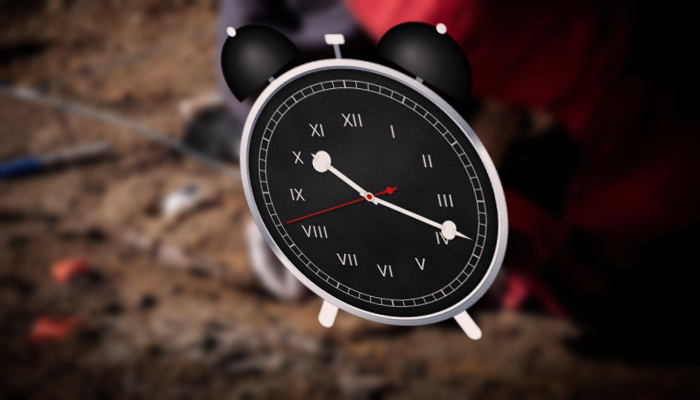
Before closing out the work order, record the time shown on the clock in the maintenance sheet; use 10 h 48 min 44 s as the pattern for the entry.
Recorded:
10 h 18 min 42 s
